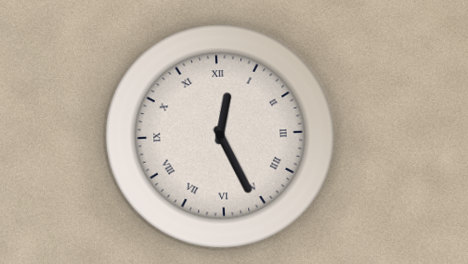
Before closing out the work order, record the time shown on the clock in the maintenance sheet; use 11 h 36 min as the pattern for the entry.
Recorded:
12 h 26 min
